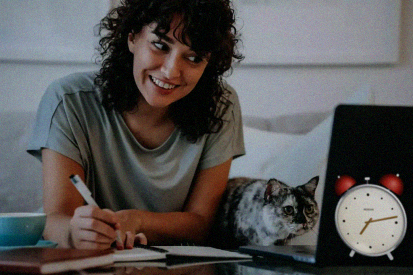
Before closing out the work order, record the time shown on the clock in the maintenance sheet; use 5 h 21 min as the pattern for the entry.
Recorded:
7 h 13 min
